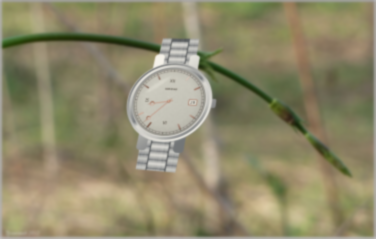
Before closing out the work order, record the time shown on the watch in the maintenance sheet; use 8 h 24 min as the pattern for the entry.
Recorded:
8 h 37 min
